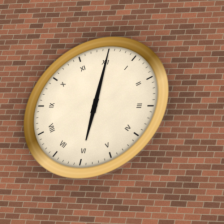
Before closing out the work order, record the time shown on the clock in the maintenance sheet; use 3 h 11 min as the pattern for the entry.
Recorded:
6 h 00 min
